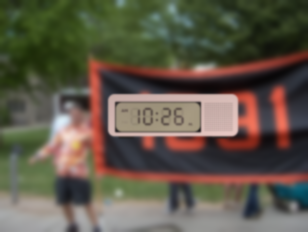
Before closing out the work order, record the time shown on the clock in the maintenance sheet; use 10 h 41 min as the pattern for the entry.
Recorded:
10 h 26 min
